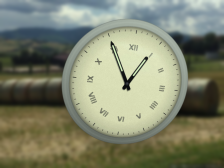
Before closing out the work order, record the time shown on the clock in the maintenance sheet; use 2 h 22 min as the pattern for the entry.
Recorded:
12 h 55 min
